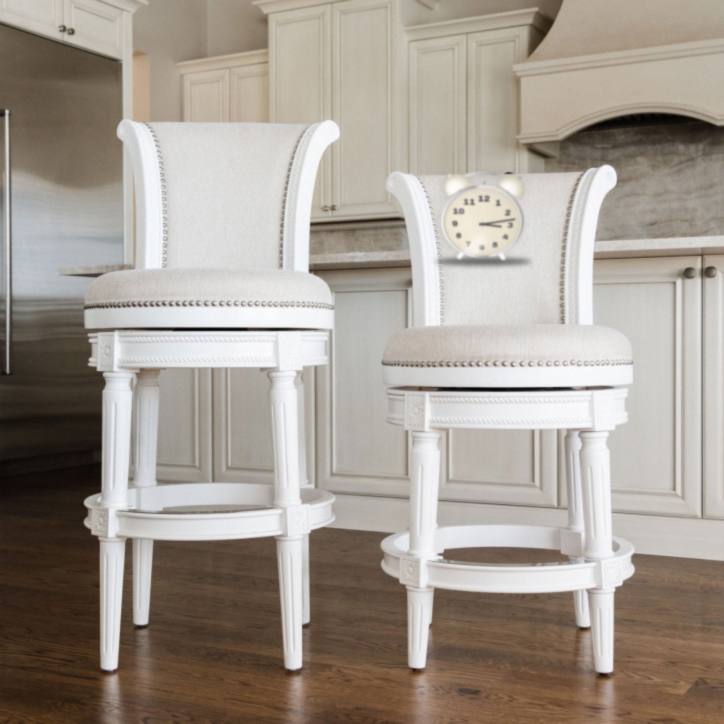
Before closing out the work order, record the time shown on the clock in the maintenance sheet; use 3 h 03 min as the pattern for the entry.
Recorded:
3 h 13 min
